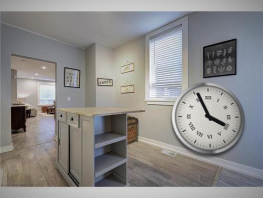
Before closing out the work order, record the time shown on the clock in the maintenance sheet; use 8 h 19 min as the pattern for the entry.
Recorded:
3 h 56 min
